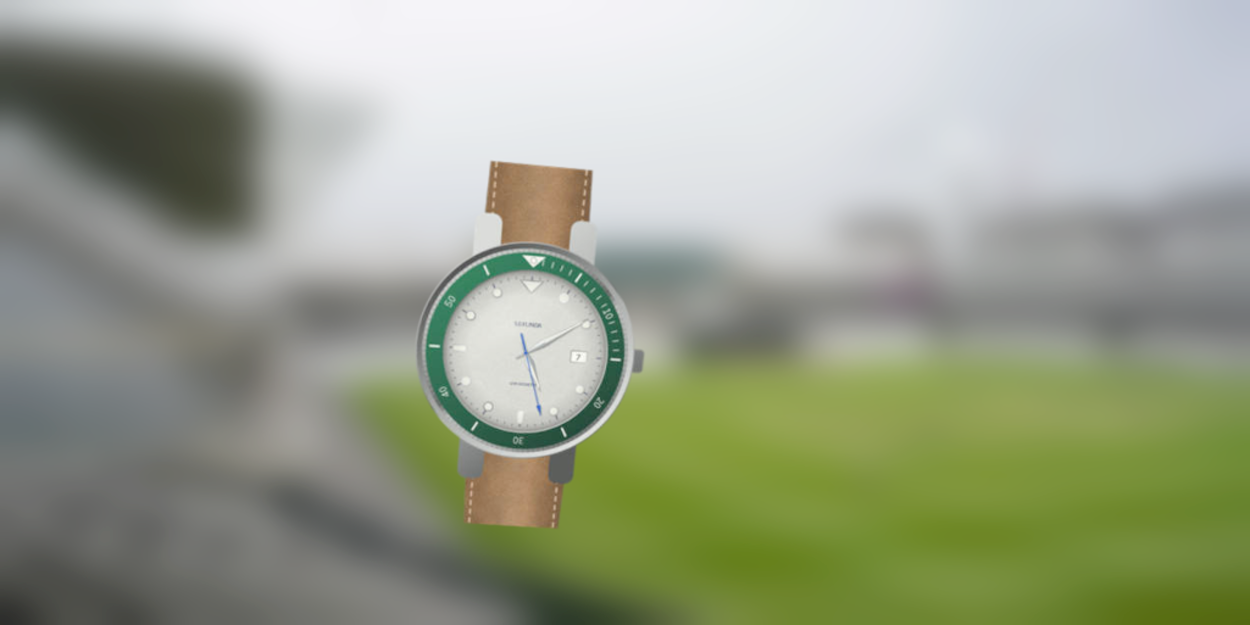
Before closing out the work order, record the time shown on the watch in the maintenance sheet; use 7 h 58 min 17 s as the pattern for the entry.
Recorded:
5 h 09 min 27 s
